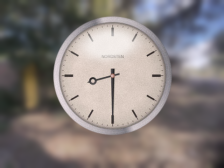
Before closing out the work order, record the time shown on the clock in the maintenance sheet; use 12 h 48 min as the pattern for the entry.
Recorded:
8 h 30 min
